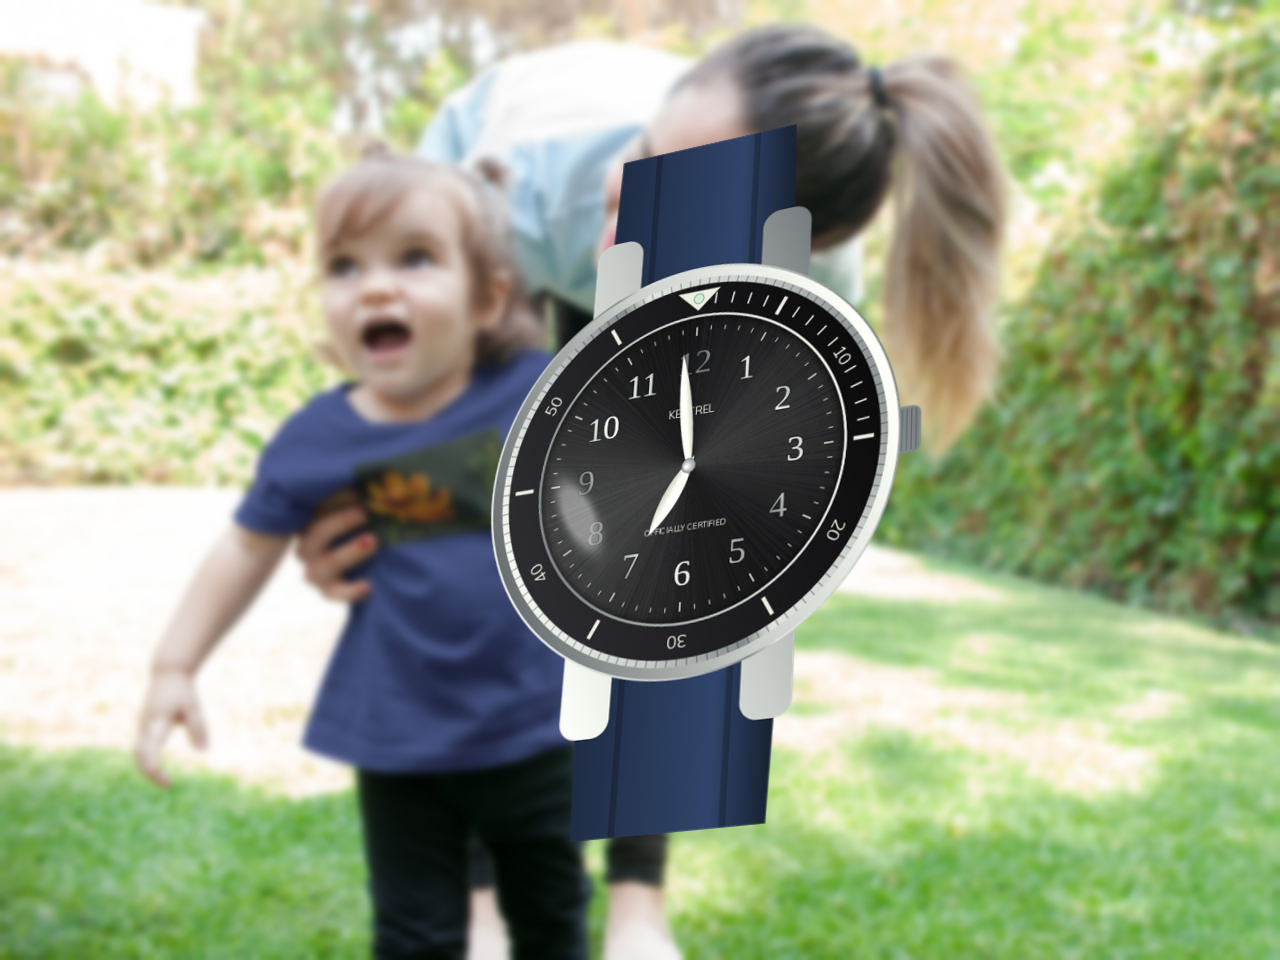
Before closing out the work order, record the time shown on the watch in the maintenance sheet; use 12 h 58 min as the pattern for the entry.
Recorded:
6 h 59 min
